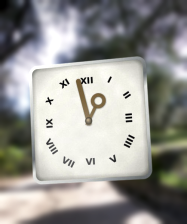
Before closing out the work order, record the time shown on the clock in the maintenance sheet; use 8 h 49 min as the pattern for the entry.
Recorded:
12 h 58 min
